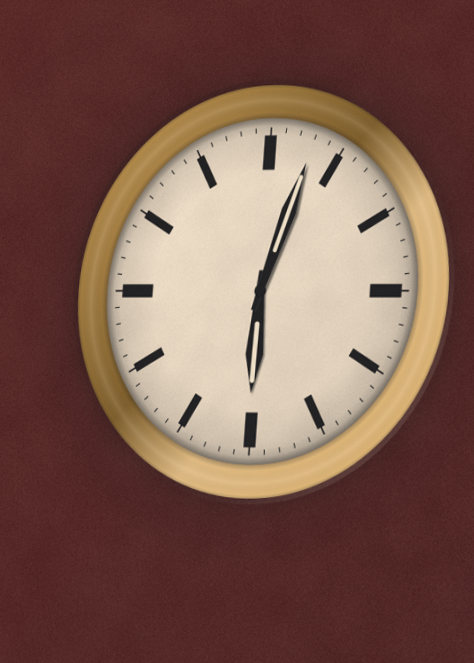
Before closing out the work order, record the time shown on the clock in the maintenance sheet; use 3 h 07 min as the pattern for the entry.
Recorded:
6 h 03 min
